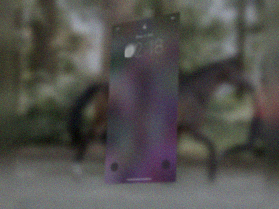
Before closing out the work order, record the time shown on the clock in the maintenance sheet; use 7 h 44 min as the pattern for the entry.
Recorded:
2 h 18 min
